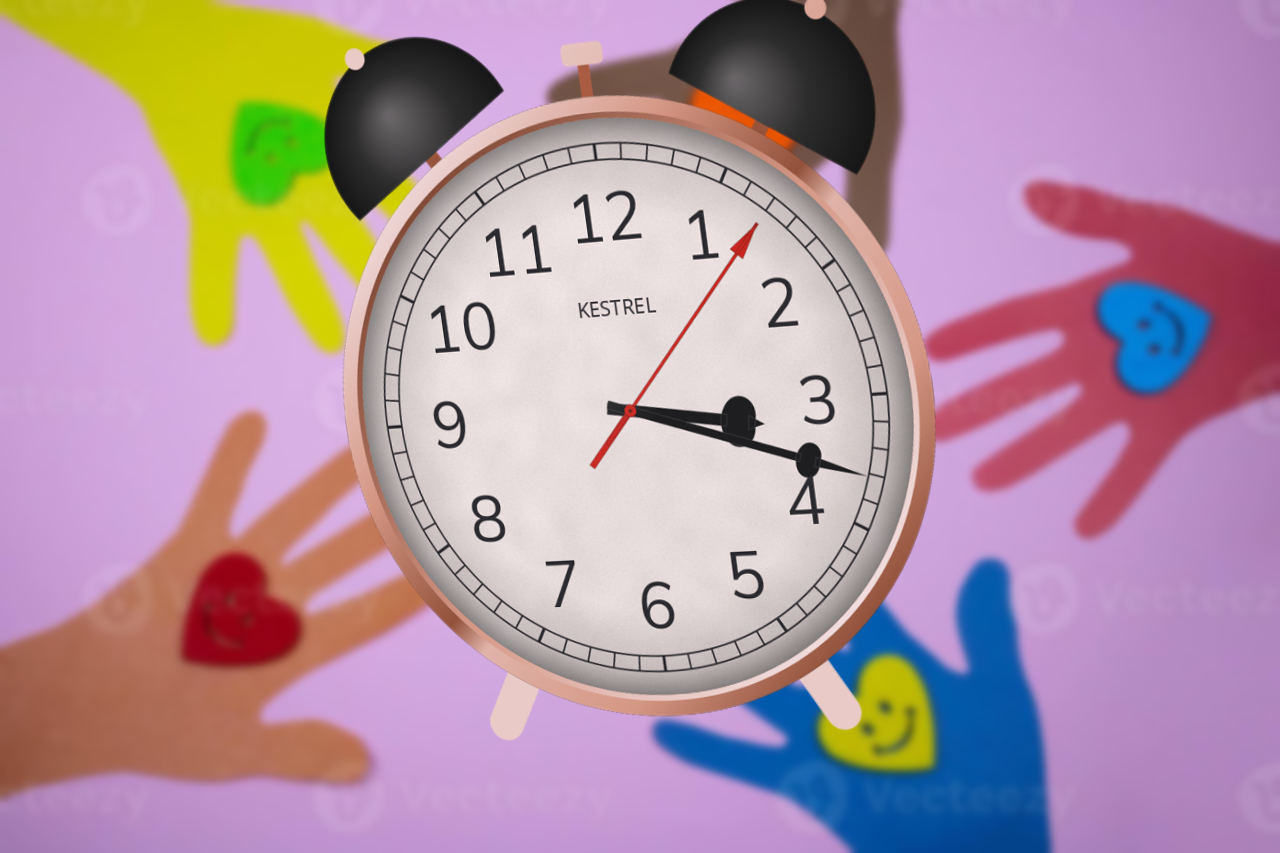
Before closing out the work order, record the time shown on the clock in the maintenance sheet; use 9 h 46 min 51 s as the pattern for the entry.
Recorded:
3 h 18 min 07 s
